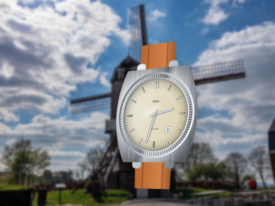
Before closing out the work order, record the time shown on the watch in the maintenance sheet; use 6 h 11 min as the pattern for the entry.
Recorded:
2 h 33 min
